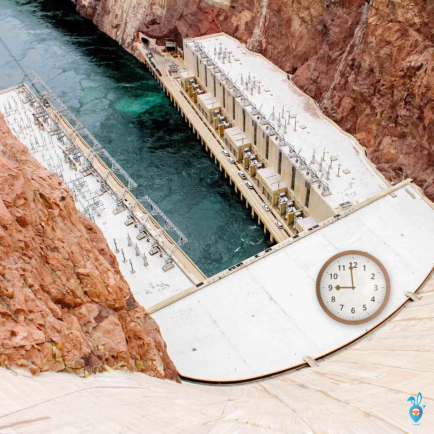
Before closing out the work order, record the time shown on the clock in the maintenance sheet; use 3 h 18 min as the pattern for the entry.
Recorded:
8 h 59 min
